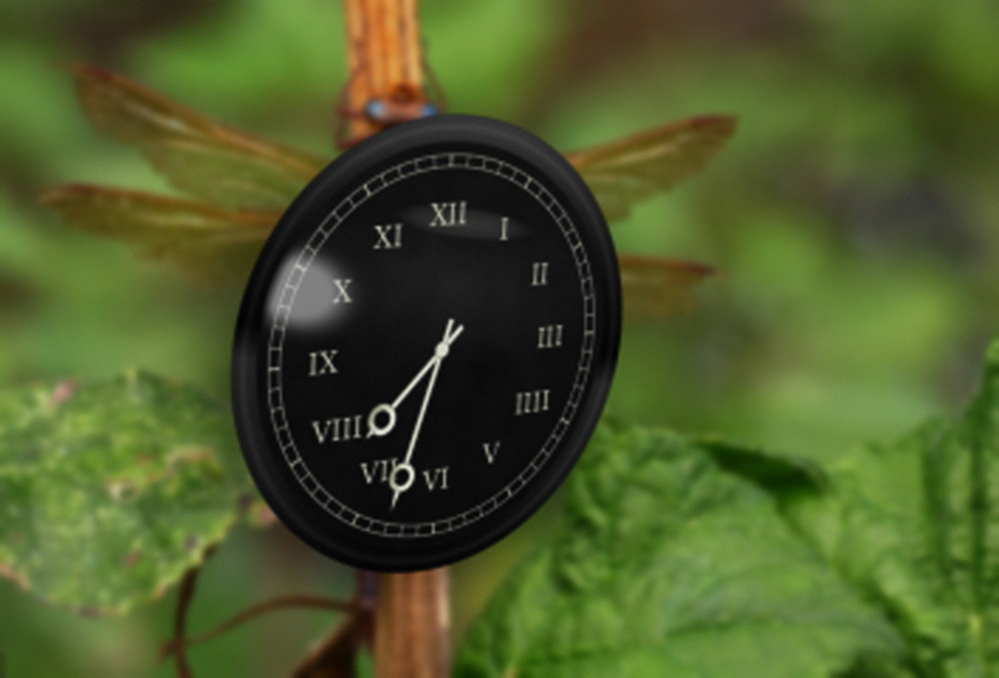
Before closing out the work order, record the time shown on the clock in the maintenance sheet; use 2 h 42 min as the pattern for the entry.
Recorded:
7 h 33 min
